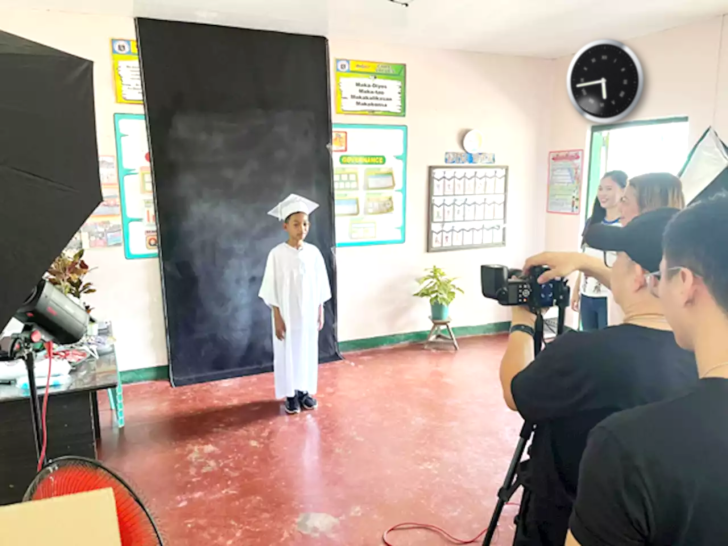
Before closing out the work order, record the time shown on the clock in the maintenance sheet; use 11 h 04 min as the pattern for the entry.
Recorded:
5 h 43 min
